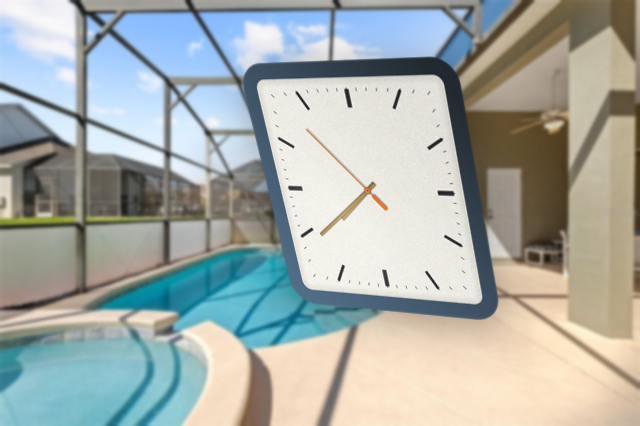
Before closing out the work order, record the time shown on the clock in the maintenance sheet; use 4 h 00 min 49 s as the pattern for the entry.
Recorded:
7 h 38 min 53 s
